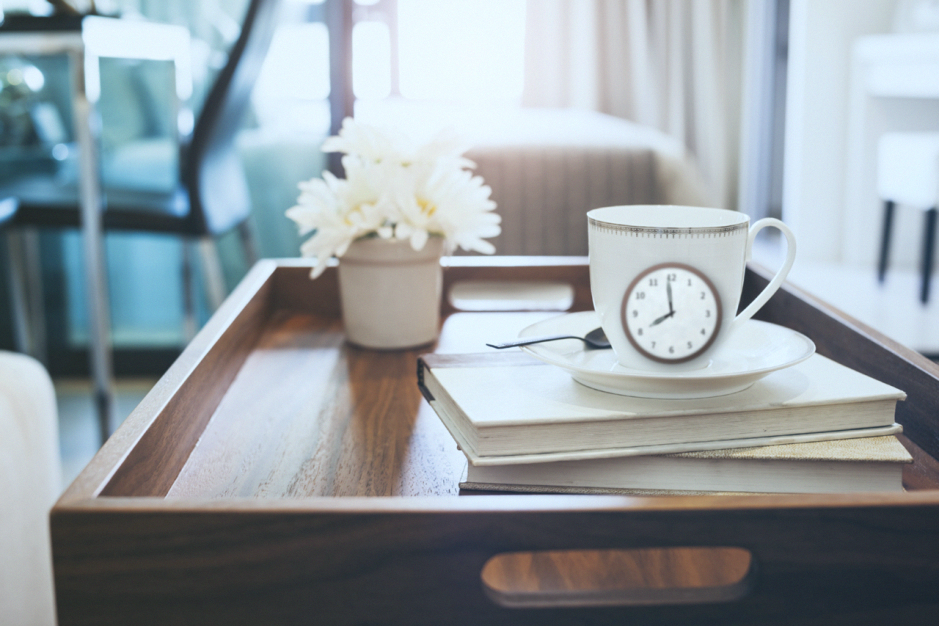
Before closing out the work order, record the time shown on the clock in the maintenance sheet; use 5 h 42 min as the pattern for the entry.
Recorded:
7 h 59 min
